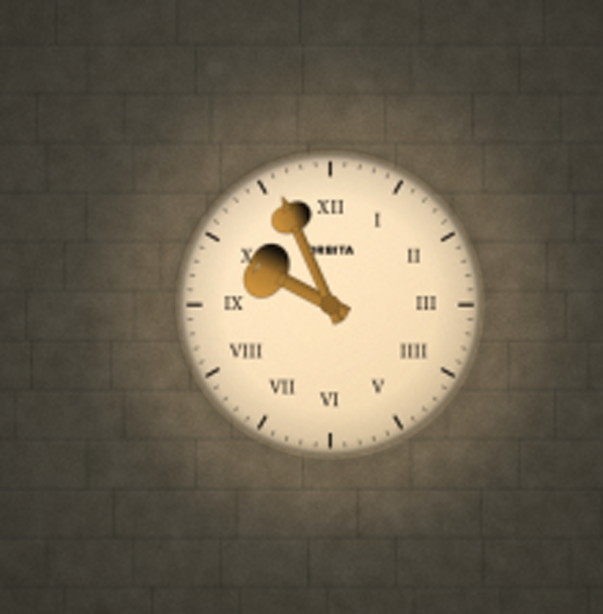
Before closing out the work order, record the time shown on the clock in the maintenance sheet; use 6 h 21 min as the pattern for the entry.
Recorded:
9 h 56 min
